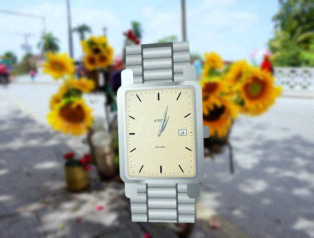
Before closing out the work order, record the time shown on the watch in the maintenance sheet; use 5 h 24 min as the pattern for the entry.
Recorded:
1 h 03 min
